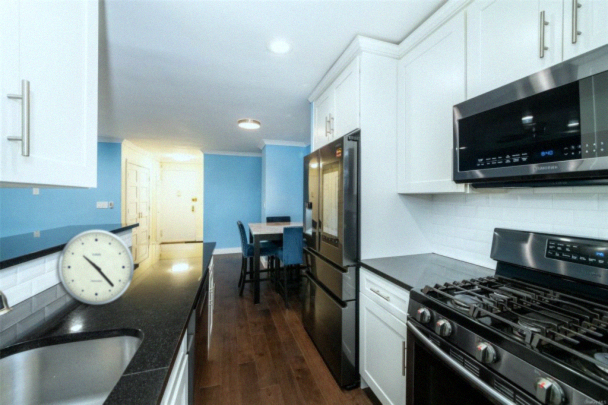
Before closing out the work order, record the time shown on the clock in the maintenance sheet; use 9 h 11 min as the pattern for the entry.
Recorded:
10 h 23 min
